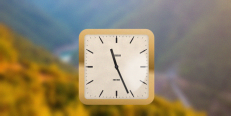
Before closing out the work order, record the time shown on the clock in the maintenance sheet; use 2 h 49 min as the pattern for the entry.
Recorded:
11 h 26 min
